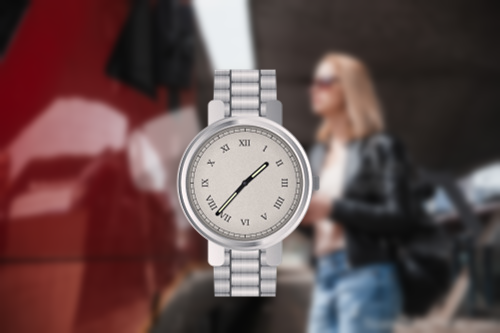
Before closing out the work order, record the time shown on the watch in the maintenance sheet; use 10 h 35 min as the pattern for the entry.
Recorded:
1 h 37 min
